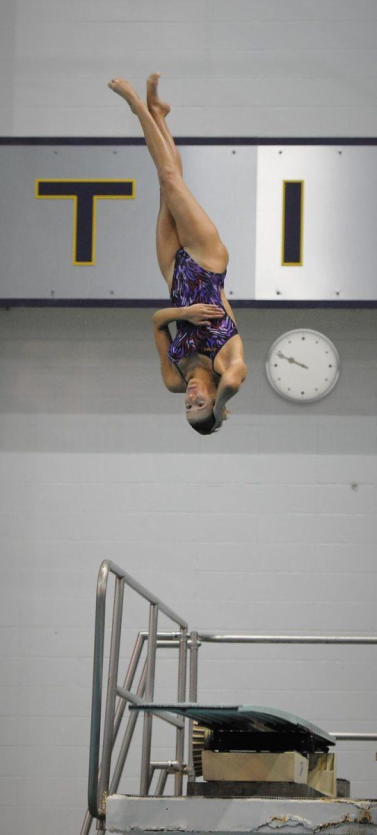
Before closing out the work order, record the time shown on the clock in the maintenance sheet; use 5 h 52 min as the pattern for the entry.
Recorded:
9 h 49 min
